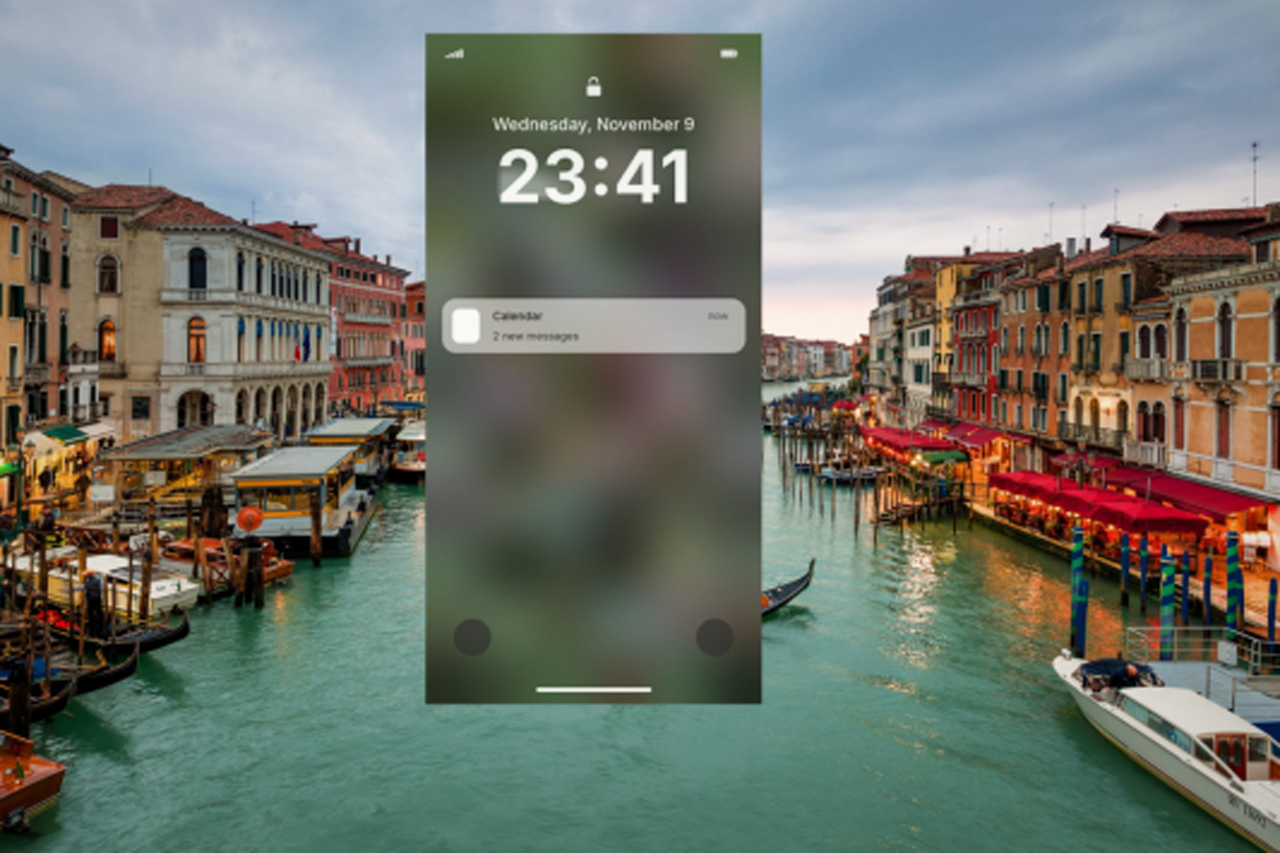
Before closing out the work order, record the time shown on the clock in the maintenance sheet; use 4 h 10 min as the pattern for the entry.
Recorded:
23 h 41 min
